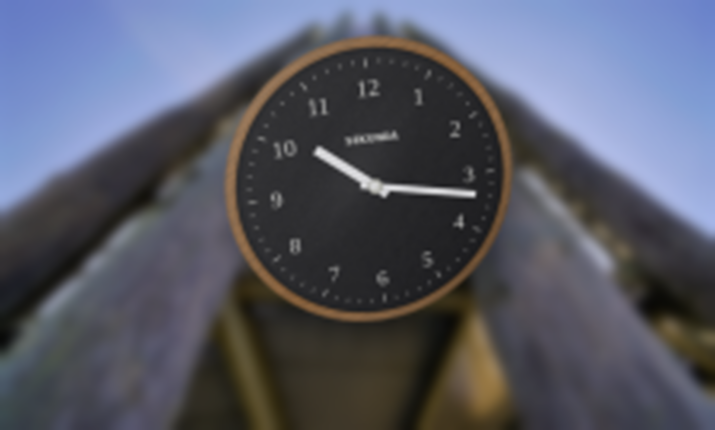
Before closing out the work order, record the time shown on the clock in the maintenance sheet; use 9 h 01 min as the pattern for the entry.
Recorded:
10 h 17 min
